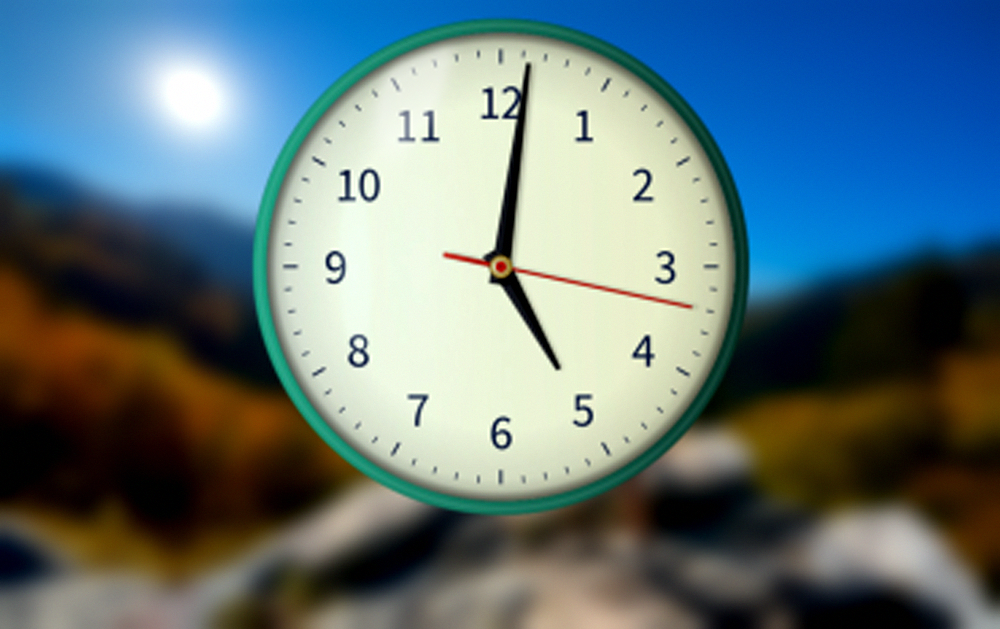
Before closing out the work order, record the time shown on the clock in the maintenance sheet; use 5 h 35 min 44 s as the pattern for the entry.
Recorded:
5 h 01 min 17 s
